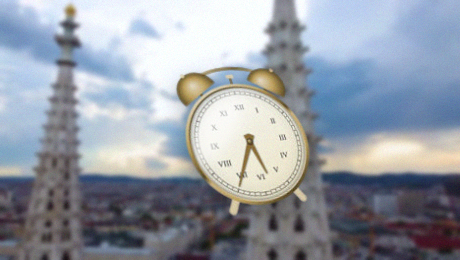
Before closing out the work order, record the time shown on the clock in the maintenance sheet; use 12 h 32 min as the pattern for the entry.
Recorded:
5 h 35 min
